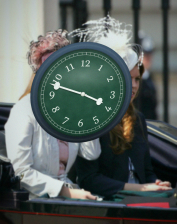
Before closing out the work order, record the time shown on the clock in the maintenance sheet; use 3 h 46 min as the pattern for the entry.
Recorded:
3 h 48 min
